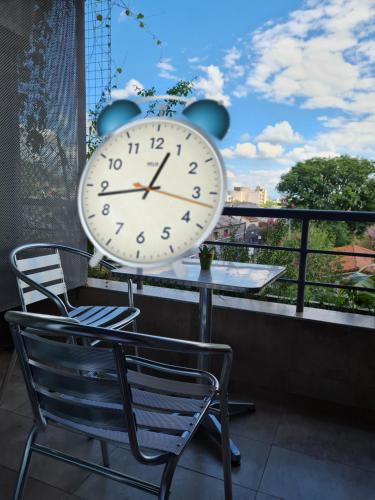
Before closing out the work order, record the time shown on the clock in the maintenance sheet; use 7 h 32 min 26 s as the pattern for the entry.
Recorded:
12 h 43 min 17 s
